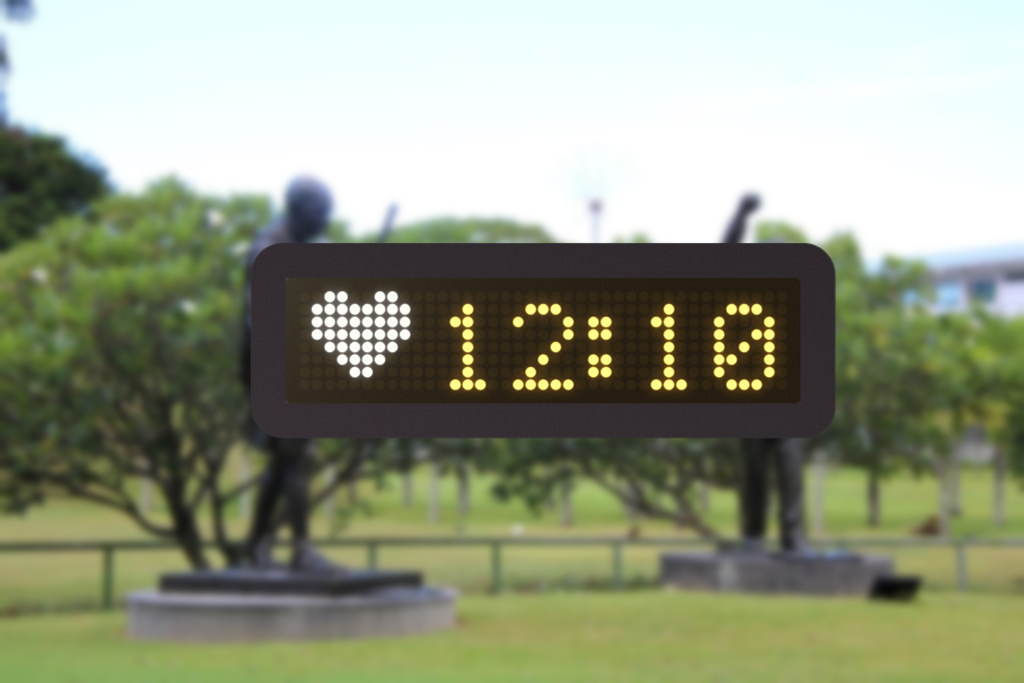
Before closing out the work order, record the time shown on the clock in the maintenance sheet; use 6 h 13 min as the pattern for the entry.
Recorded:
12 h 10 min
